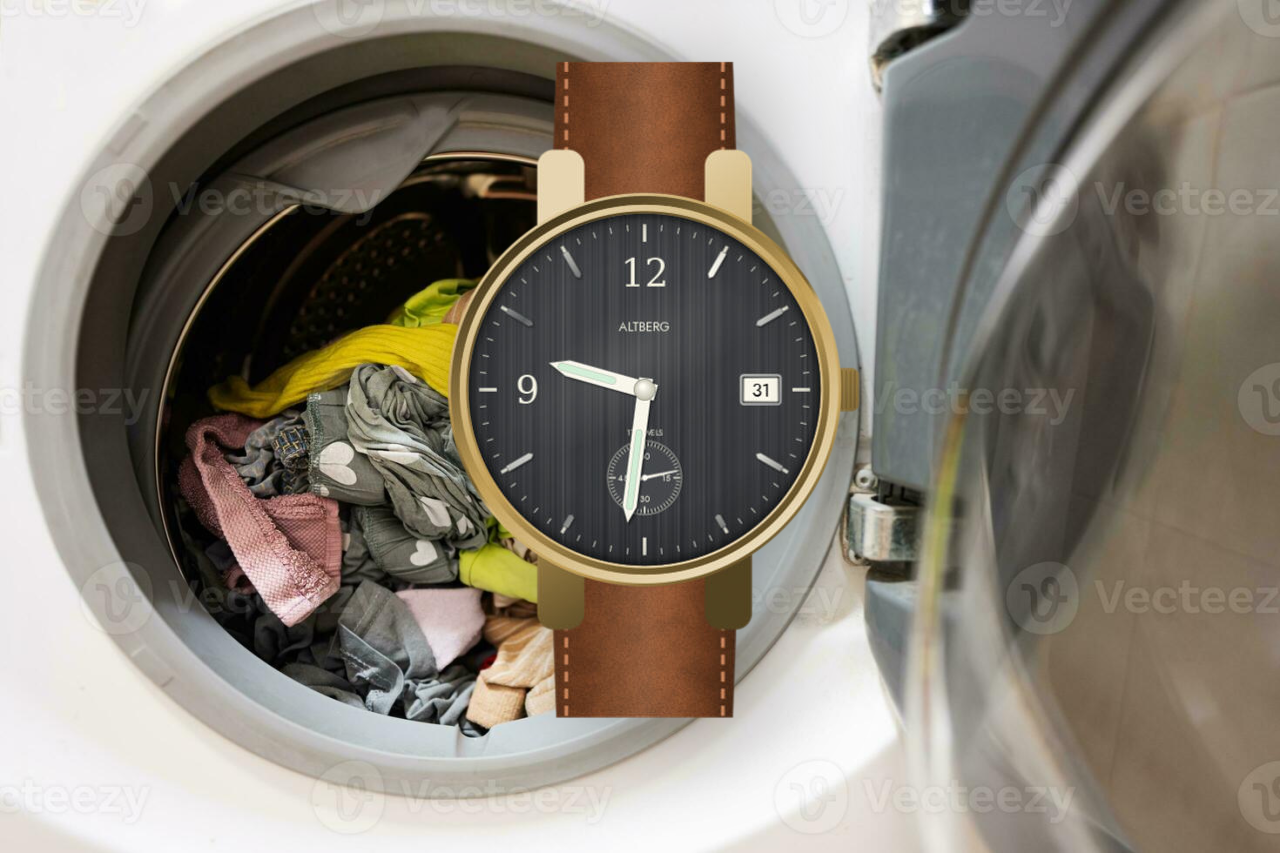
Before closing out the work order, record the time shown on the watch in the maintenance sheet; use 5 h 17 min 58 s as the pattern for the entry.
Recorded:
9 h 31 min 13 s
